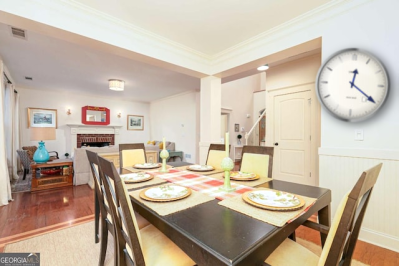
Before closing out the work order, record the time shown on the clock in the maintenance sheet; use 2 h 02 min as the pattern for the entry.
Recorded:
12 h 21 min
